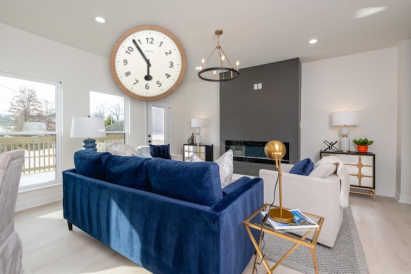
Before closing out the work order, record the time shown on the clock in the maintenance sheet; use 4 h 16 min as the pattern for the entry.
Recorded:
5 h 54 min
